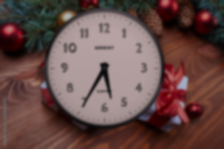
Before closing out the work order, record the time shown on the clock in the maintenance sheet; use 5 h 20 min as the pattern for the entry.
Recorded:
5 h 35 min
